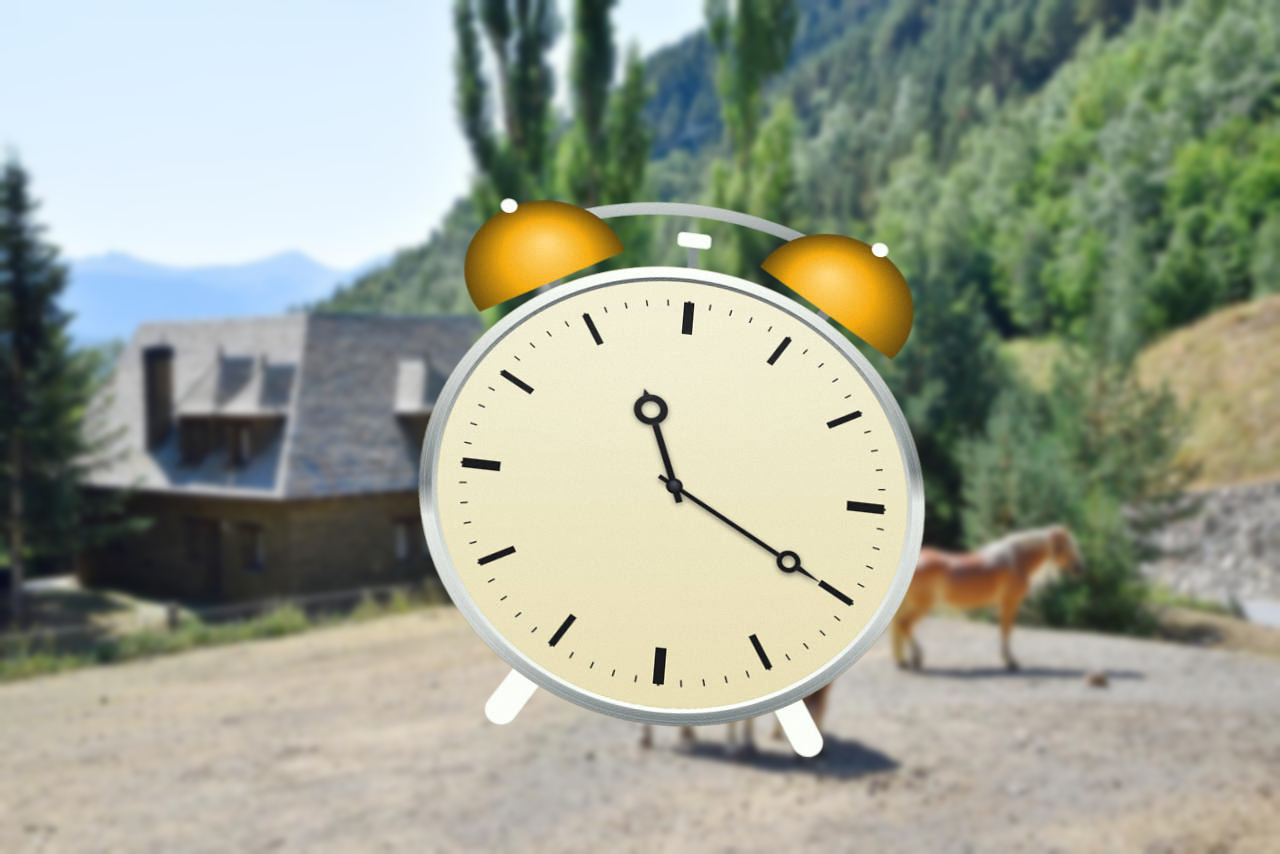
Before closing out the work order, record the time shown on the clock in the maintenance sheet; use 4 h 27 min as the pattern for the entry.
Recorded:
11 h 20 min
